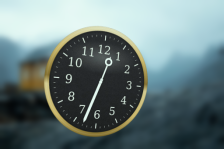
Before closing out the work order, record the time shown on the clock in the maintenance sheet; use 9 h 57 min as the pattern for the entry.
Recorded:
12 h 33 min
